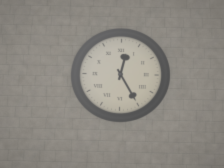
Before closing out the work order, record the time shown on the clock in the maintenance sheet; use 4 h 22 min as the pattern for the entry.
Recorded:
12 h 25 min
